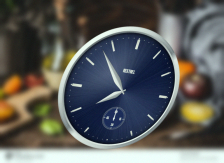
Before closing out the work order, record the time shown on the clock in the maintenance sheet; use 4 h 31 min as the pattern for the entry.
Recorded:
7 h 53 min
